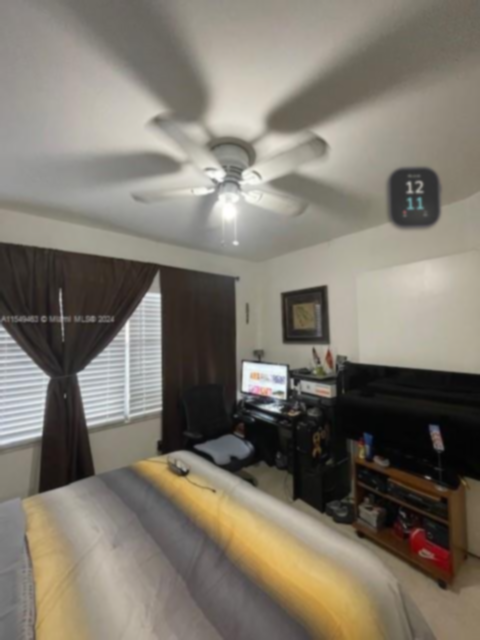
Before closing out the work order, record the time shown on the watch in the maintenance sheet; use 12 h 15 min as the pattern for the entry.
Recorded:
12 h 11 min
